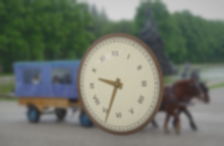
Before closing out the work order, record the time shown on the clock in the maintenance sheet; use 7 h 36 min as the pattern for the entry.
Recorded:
9 h 34 min
